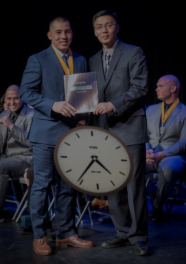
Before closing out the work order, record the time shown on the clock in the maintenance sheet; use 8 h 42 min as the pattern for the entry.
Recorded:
4 h 36 min
